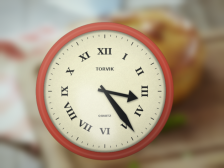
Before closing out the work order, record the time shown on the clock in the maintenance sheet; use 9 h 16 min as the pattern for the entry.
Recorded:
3 h 24 min
